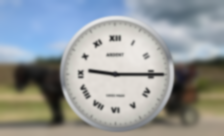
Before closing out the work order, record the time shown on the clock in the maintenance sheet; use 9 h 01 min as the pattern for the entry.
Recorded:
9 h 15 min
